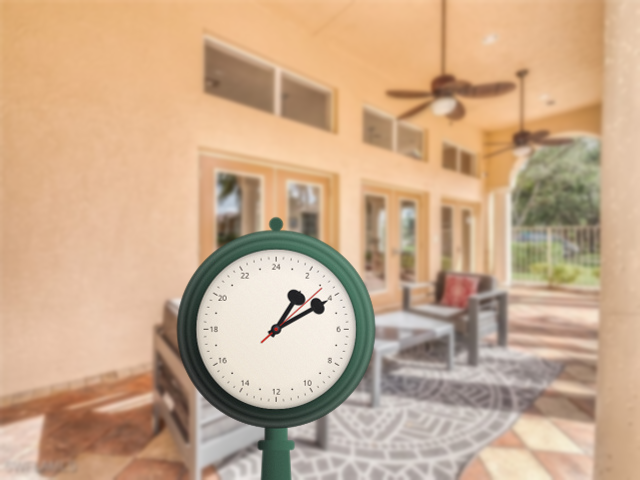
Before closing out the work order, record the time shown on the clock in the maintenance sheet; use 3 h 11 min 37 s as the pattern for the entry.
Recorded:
2 h 10 min 08 s
